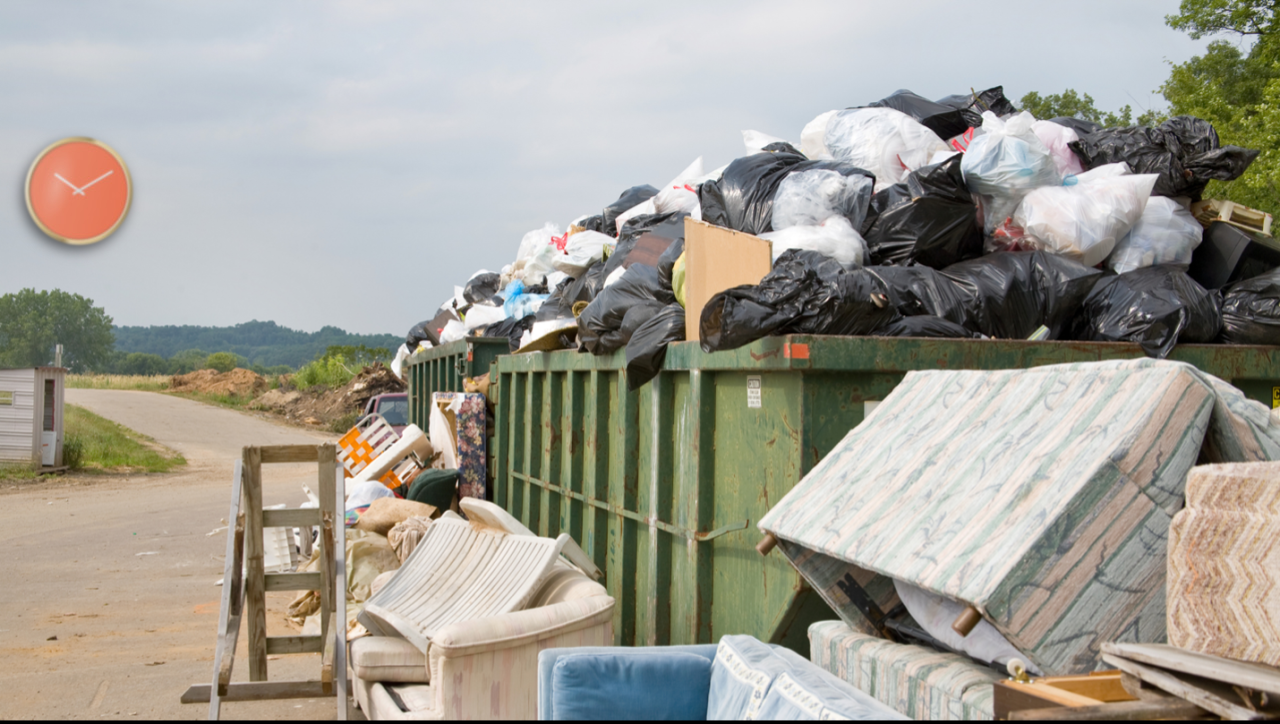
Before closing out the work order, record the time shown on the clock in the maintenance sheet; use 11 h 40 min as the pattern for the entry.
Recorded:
10 h 10 min
